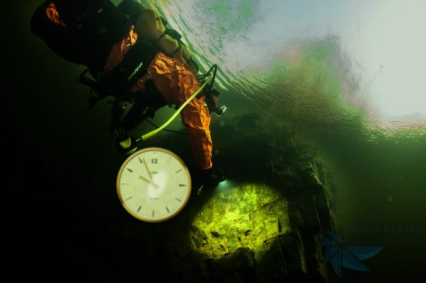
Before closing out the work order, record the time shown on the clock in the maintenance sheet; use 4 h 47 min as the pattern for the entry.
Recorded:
9 h 56 min
